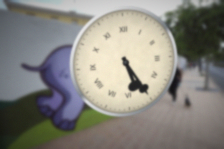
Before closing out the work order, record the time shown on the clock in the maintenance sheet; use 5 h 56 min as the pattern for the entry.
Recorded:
5 h 25 min
